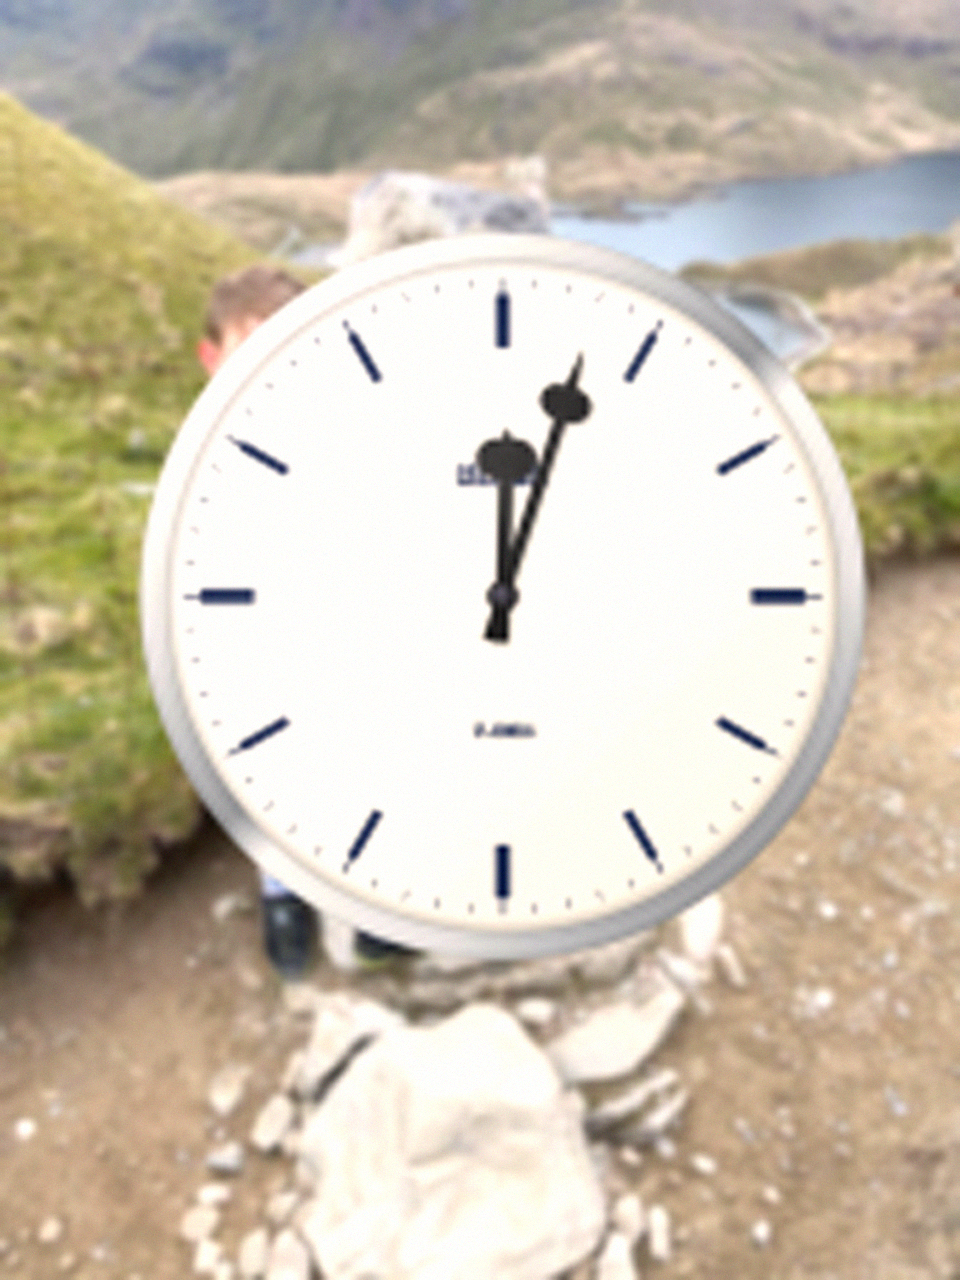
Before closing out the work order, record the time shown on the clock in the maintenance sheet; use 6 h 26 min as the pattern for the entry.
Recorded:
12 h 03 min
